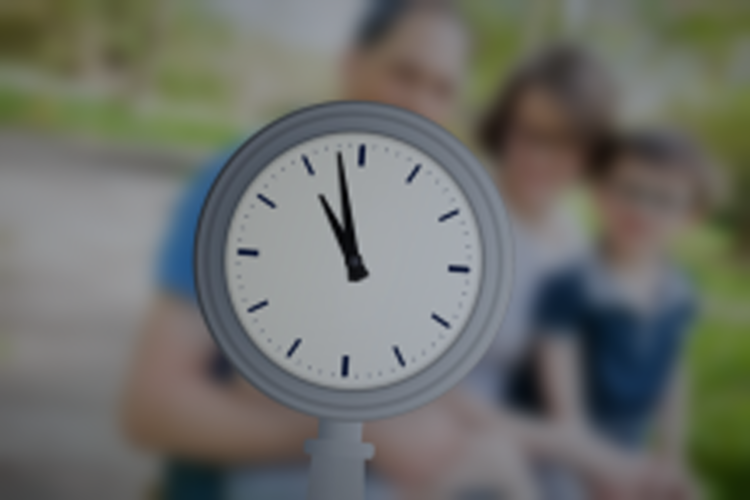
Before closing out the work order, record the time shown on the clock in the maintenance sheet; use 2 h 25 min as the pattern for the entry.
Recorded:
10 h 58 min
